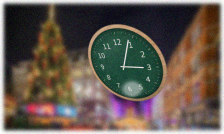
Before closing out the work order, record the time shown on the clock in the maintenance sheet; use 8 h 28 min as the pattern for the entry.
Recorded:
3 h 04 min
